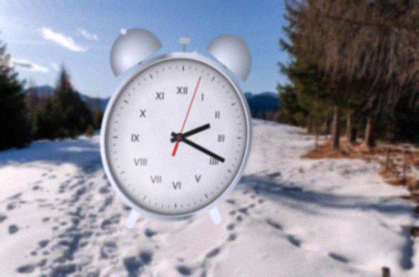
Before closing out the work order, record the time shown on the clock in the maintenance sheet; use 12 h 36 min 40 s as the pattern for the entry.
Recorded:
2 h 19 min 03 s
